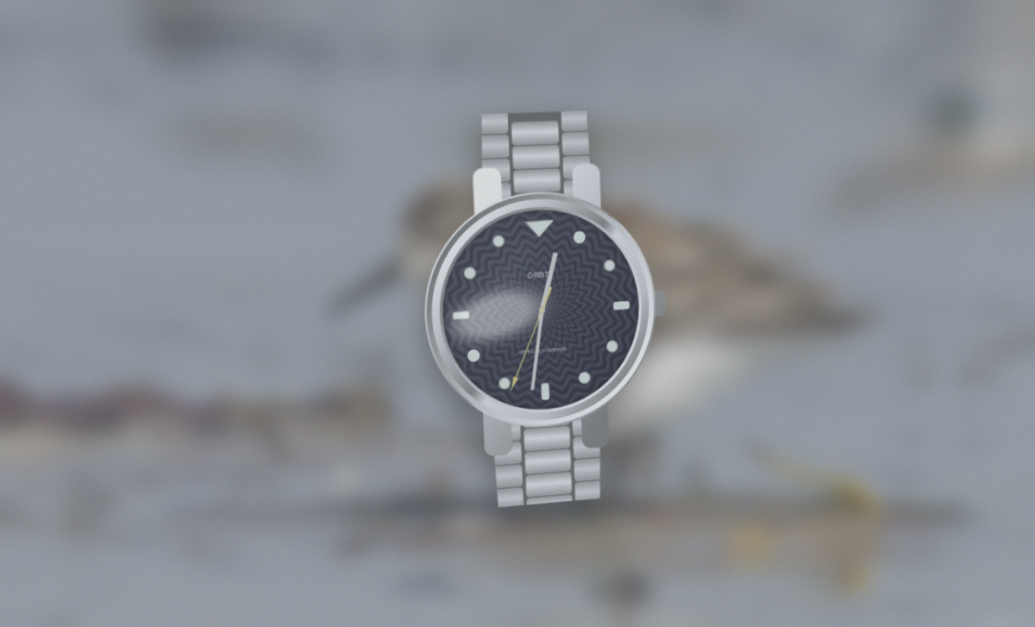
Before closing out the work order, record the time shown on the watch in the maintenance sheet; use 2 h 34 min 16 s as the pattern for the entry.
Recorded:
12 h 31 min 34 s
